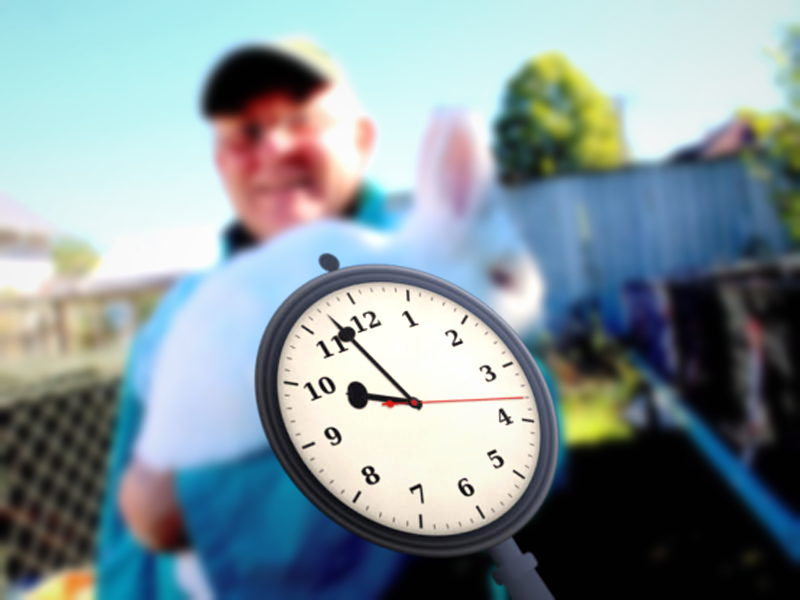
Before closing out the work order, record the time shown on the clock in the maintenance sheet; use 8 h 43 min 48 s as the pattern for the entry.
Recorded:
9 h 57 min 18 s
